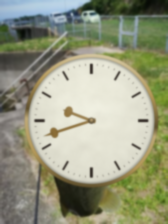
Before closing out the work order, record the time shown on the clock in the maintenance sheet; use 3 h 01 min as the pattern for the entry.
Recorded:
9 h 42 min
